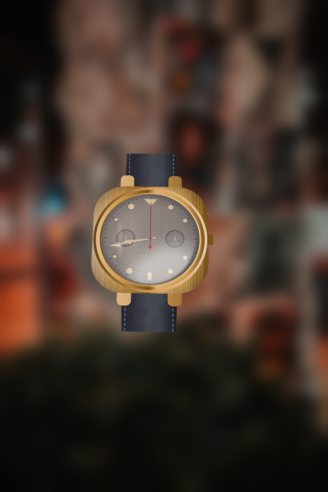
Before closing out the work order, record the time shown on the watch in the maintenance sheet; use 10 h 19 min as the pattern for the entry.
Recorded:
8 h 43 min
